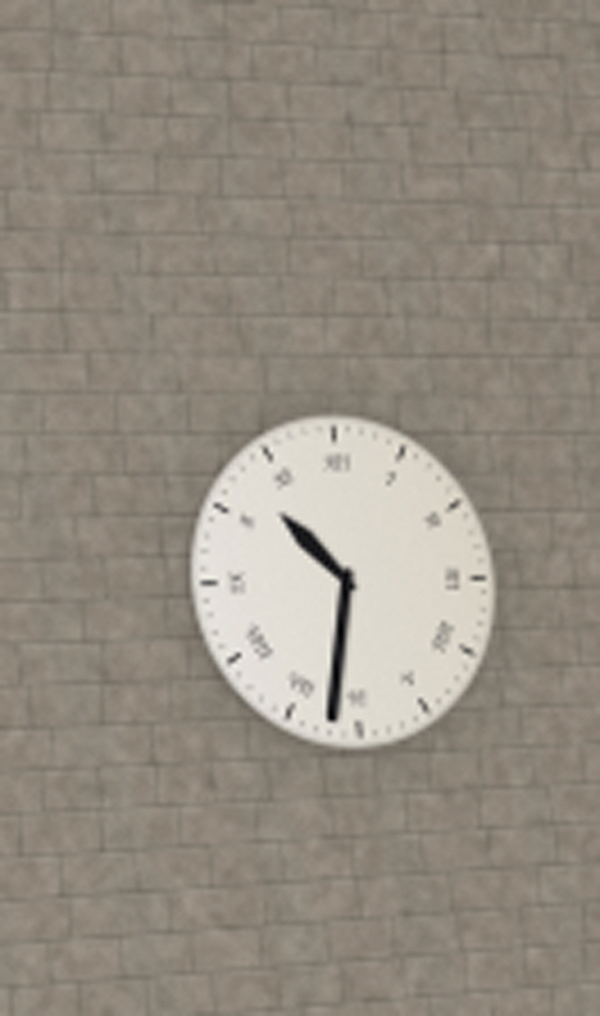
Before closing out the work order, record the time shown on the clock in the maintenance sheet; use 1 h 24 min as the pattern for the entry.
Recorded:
10 h 32 min
